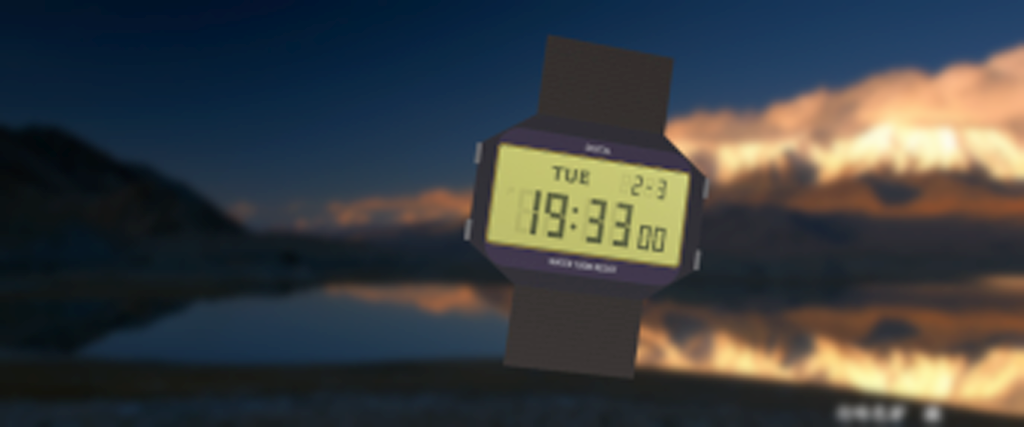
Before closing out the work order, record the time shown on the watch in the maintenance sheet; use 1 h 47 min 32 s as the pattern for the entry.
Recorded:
19 h 33 min 00 s
